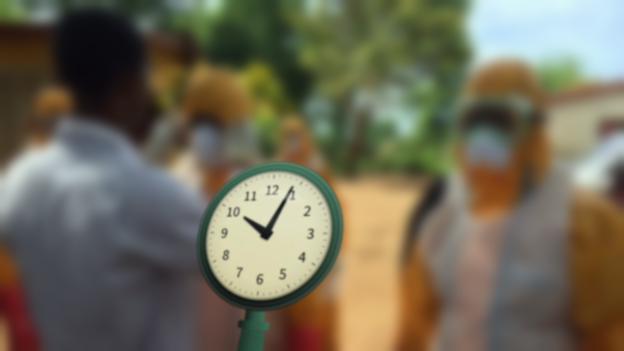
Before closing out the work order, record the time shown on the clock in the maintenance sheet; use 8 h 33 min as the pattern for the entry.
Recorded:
10 h 04 min
